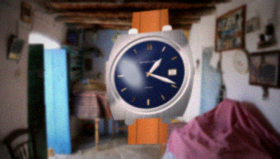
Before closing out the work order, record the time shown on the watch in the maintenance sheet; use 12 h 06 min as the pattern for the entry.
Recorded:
1 h 19 min
